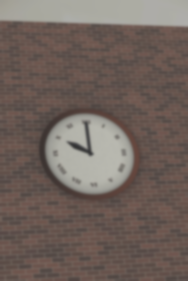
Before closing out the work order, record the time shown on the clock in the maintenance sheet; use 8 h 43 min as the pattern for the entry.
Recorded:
10 h 00 min
